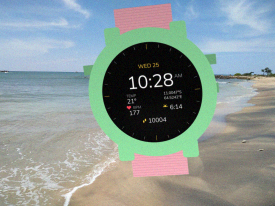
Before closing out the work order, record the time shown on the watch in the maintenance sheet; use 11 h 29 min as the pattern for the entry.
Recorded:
10 h 28 min
